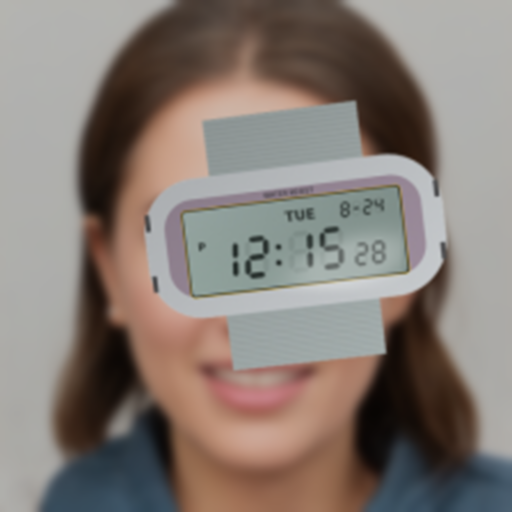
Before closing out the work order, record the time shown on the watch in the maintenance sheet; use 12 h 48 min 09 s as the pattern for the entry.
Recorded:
12 h 15 min 28 s
